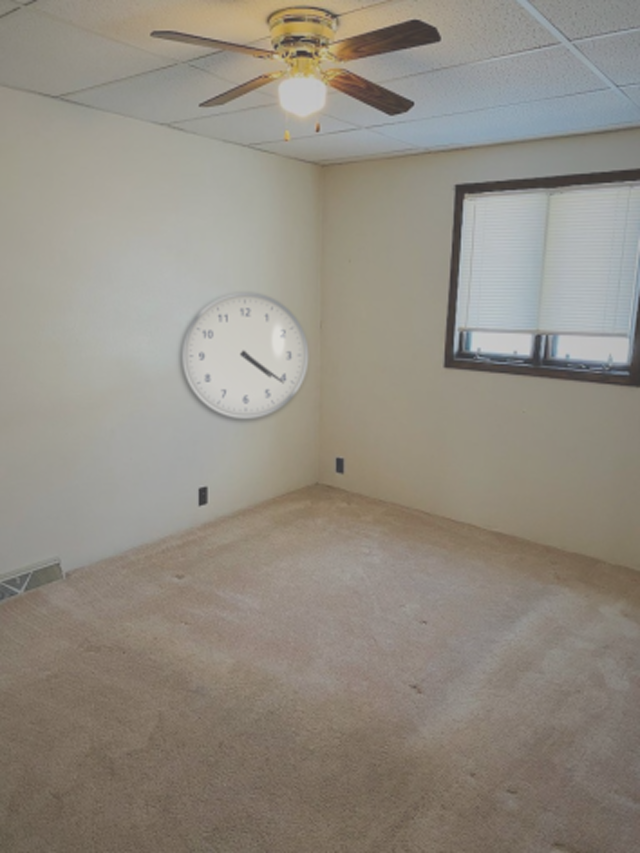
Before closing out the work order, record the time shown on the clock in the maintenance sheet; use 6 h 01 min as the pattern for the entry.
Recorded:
4 h 21 min
